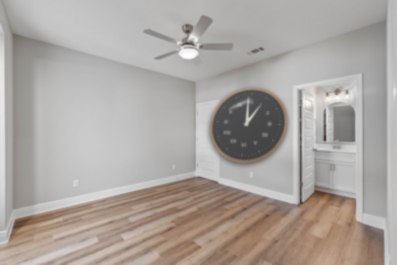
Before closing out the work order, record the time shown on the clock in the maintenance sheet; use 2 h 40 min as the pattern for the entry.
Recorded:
12 h 59 min
